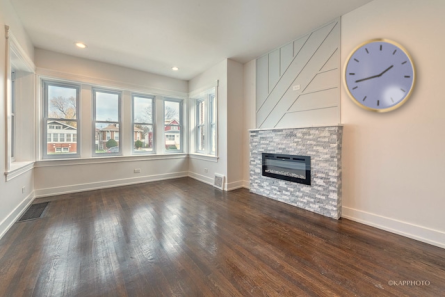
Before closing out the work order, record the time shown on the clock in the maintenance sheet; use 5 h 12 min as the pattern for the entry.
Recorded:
1 h 42 min
